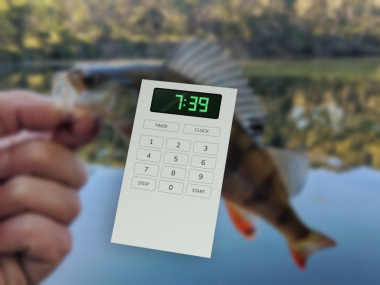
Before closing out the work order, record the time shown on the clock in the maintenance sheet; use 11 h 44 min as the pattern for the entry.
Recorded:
7 h 39 min
